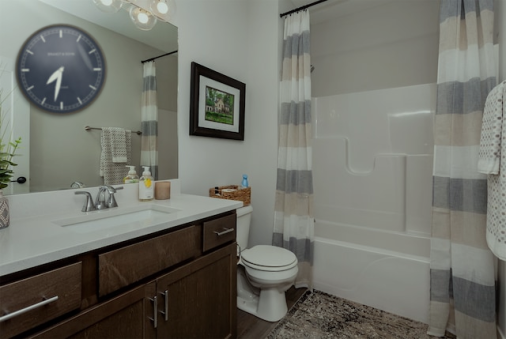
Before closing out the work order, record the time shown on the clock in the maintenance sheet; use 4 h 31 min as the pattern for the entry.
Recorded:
7 h 32 min
